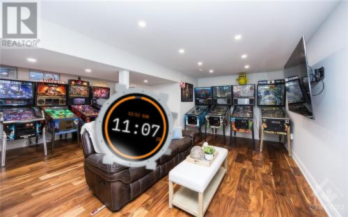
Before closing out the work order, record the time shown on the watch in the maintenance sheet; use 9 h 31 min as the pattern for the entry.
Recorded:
11 h 07 min
